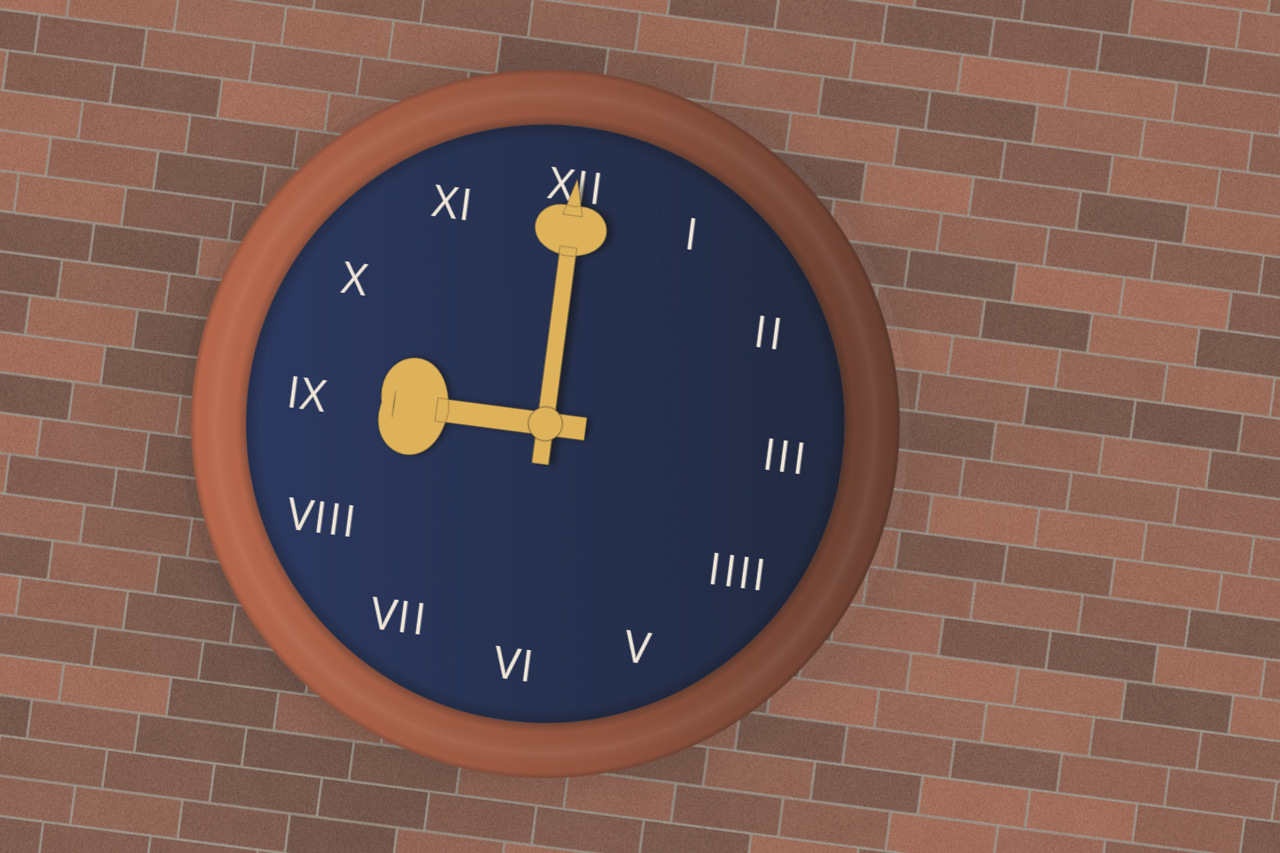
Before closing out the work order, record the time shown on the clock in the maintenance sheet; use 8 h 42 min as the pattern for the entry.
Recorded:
9 h 00 min
